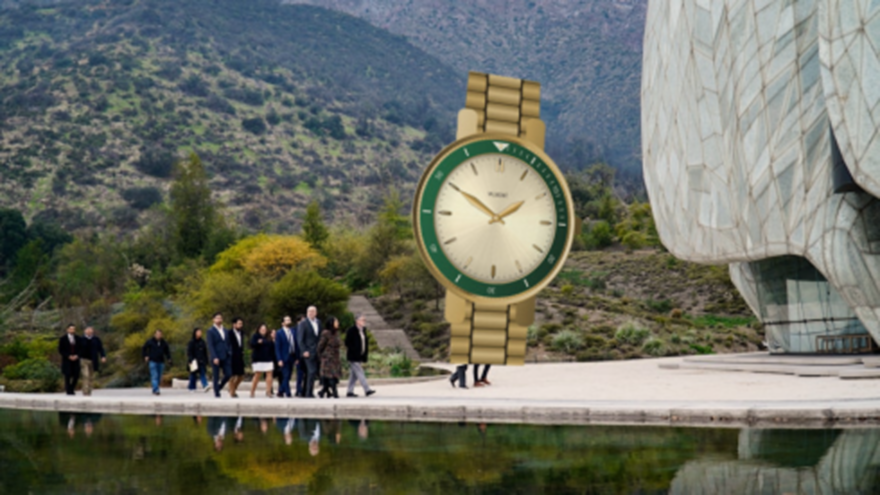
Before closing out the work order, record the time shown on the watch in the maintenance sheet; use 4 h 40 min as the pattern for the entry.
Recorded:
1 h 50 min
